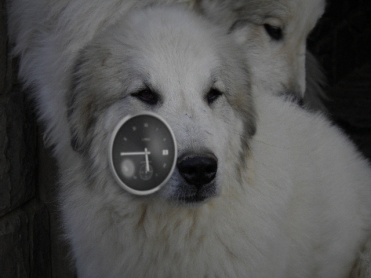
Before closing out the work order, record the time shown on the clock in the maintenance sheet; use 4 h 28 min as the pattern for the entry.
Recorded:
5 h 45 min
